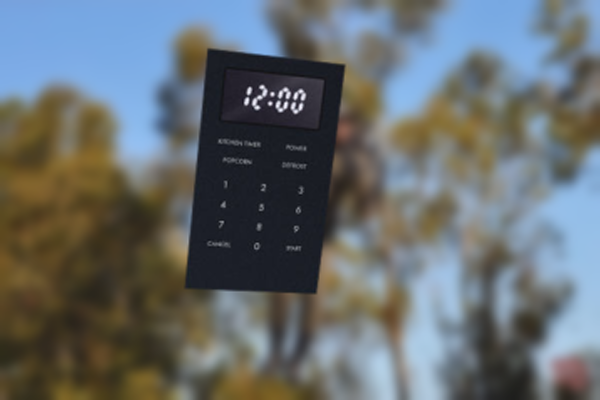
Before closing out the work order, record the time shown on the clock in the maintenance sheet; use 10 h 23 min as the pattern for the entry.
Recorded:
12 h 00 min
